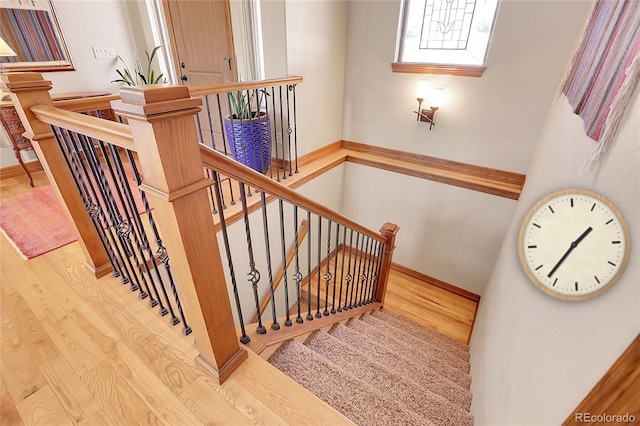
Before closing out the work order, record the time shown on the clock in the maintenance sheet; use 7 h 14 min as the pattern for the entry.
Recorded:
1 h 37 min
